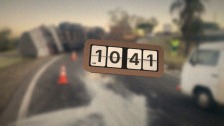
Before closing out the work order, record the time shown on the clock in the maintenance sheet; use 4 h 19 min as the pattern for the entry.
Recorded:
10 h 41 min
